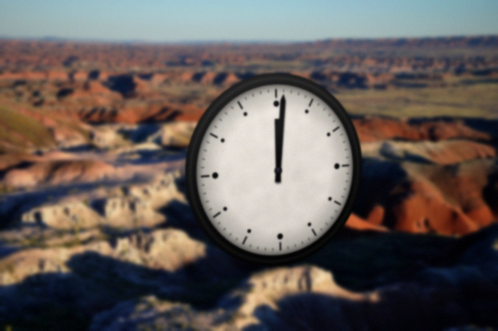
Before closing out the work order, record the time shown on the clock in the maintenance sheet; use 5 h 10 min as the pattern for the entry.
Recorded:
12 h 01 min
